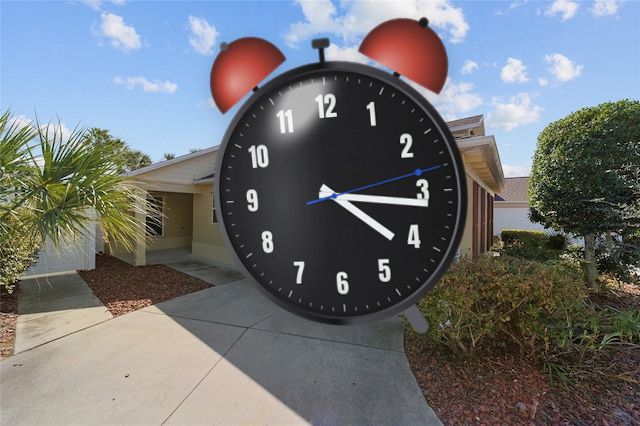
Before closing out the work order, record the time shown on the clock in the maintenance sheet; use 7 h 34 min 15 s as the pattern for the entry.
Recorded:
4 h 16 min 13 s
